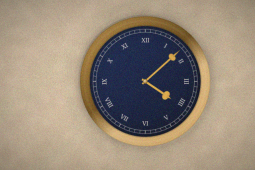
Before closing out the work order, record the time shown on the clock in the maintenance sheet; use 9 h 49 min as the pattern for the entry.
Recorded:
4 h 08 min
